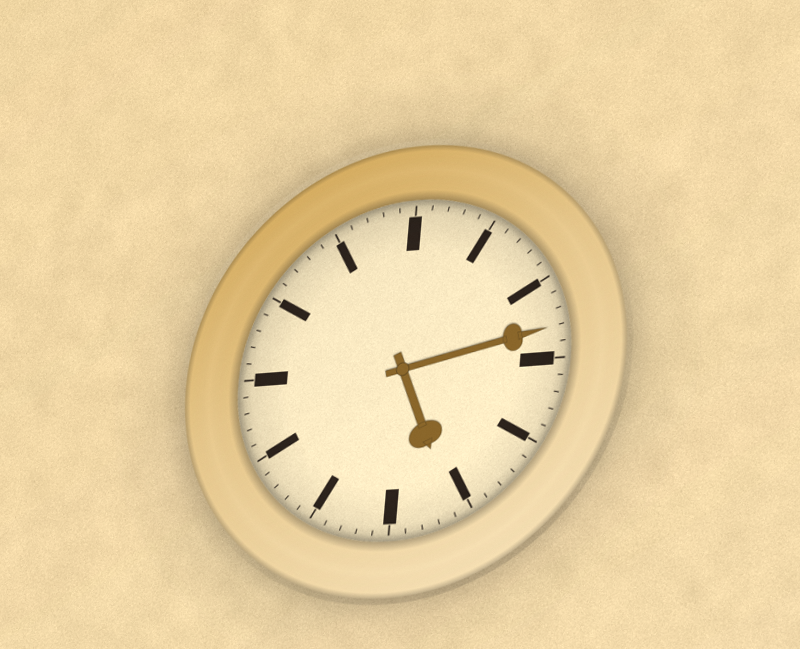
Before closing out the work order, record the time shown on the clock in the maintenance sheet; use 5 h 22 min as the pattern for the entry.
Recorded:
5 h 13 min
